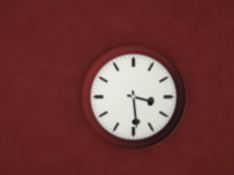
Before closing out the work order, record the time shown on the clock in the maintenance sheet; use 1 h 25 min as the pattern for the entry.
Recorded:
3 h 29 min
